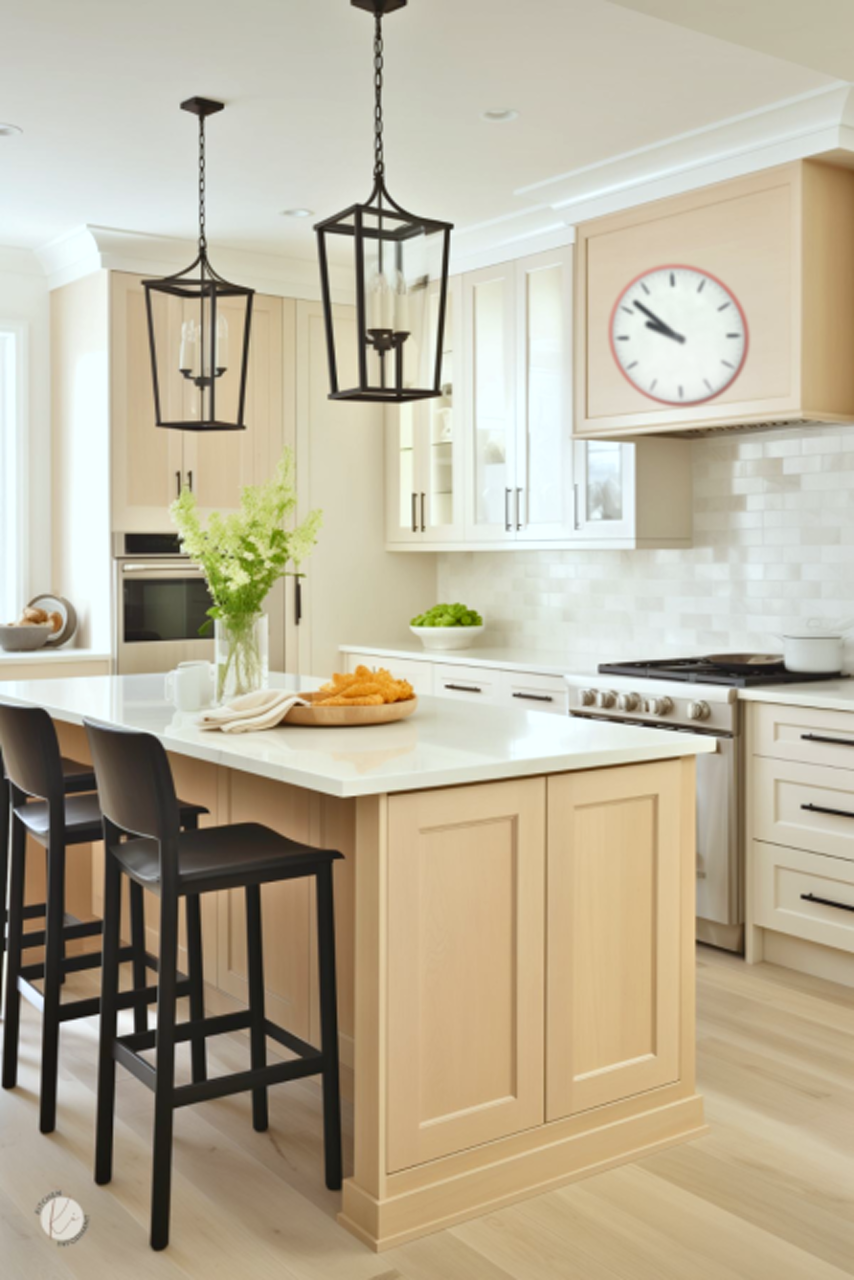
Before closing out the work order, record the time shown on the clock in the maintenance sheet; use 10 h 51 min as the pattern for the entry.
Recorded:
9 h 52 min
